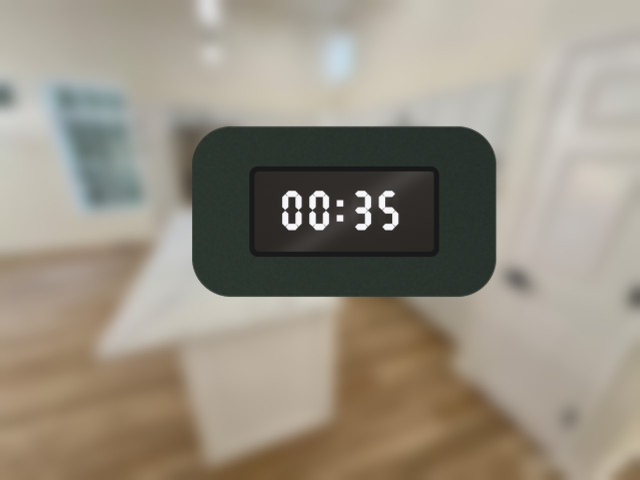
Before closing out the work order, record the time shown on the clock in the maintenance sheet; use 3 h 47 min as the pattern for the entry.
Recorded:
0 h 35 min
